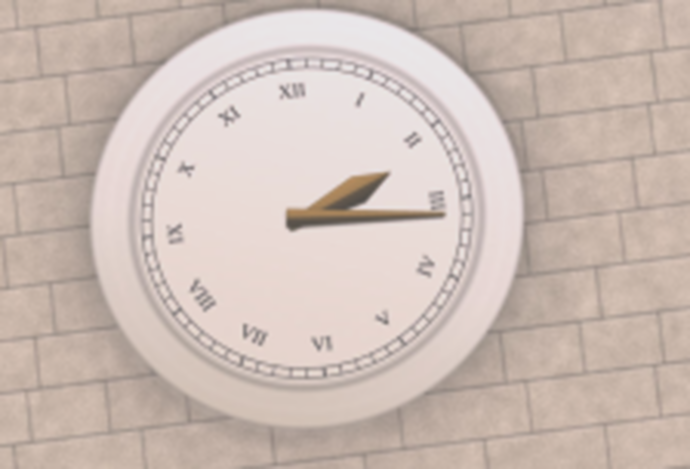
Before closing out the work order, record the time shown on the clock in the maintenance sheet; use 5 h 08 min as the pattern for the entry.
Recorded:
2 h 16 min
